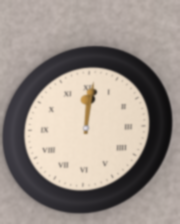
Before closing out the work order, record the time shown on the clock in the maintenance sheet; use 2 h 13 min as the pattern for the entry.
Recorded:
12 h 01 min
